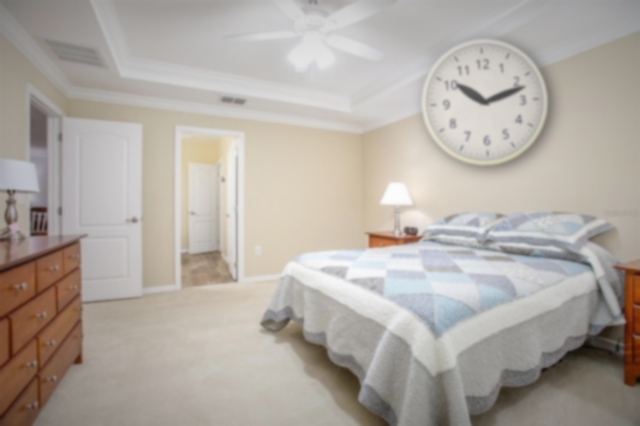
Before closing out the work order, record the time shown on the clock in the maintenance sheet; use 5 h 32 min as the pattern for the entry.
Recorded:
10 h 12 min
